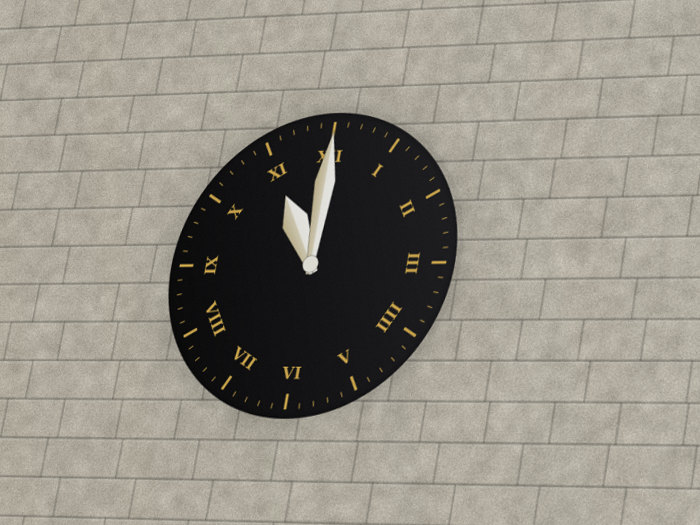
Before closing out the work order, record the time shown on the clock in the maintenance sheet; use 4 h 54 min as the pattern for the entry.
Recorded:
11 h 00 min
